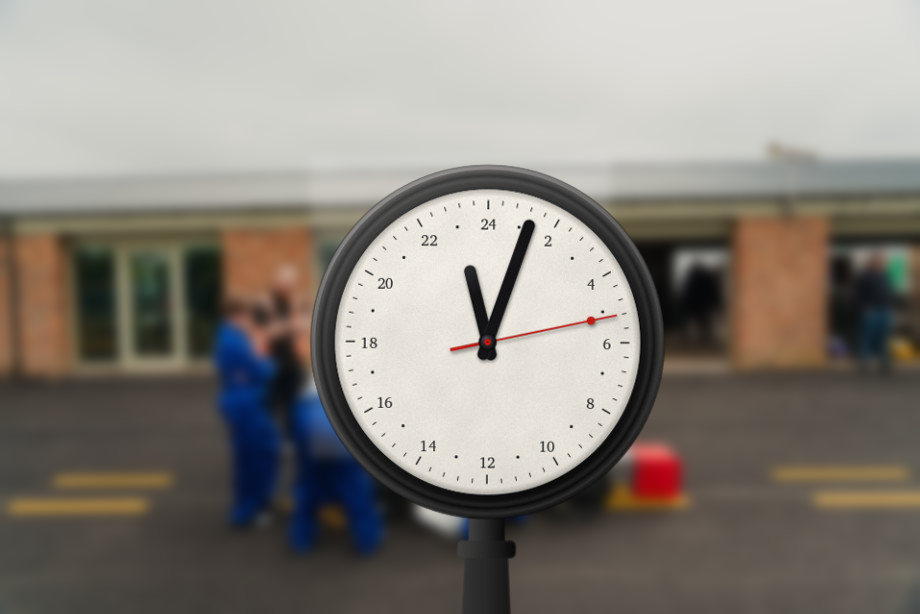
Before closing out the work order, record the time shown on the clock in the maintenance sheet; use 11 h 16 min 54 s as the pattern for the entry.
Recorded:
23 h 03 min 13 s
